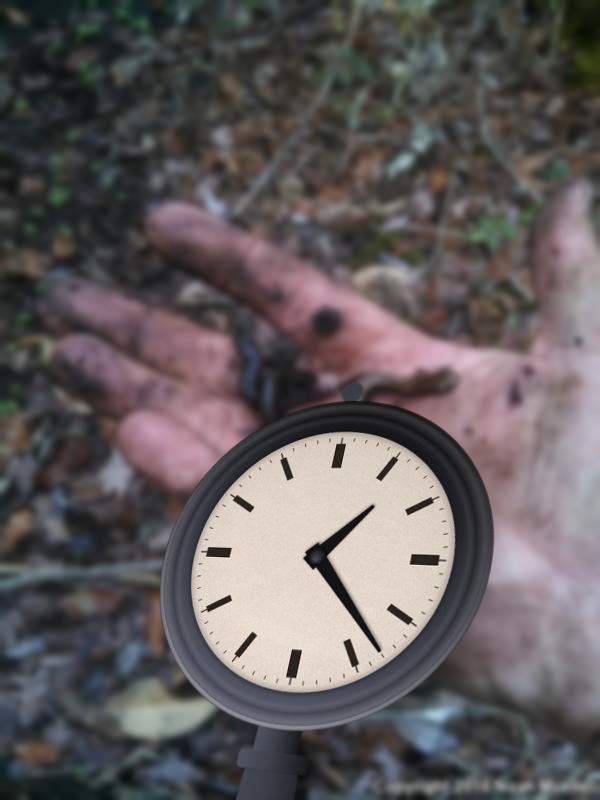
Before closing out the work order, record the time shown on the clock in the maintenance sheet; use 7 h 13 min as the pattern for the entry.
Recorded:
1 h 23 min
